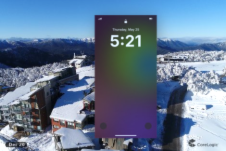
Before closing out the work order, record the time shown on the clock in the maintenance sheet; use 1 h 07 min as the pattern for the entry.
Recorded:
5 h 21 min
